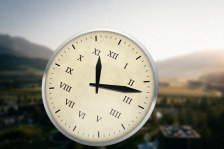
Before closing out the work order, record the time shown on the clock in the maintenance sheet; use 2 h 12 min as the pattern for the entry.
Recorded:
11 h 12 min
